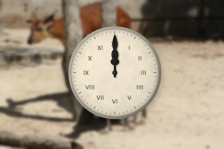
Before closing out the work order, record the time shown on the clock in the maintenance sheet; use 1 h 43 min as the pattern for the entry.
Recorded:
12 h 00 min
